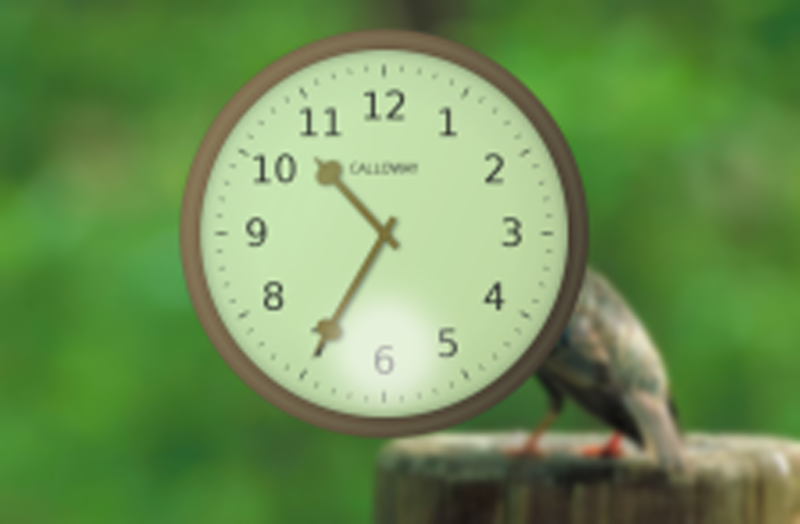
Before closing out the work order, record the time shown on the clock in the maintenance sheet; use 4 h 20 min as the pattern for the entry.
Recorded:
10 h 35 min
